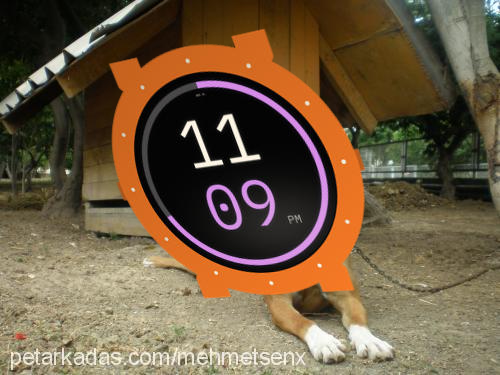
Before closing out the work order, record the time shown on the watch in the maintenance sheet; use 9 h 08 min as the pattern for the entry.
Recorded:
11 h 09 min
